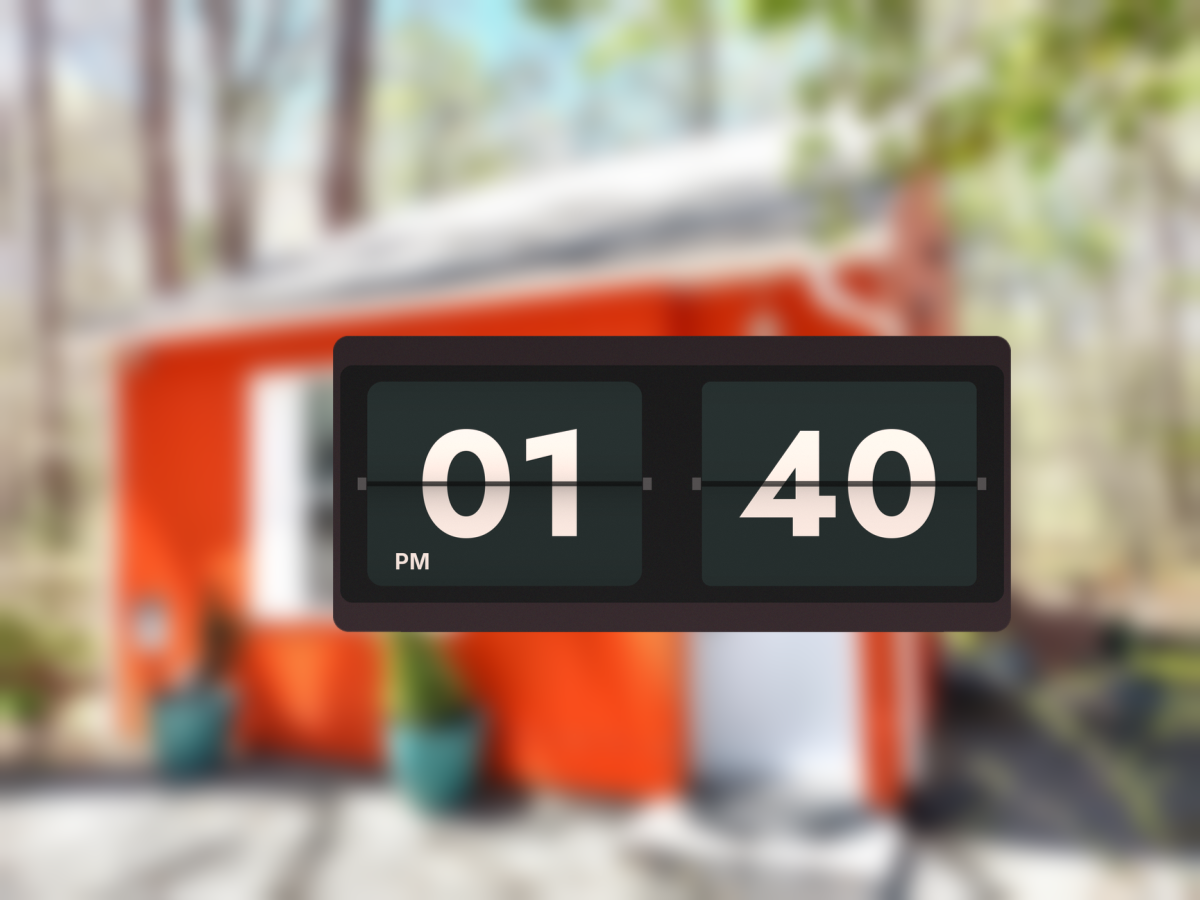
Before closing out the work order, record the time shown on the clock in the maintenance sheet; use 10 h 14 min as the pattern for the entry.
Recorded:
1 h 40 min
